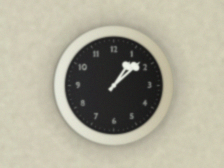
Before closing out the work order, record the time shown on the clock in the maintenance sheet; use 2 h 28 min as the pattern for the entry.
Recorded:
1 h 08 min
